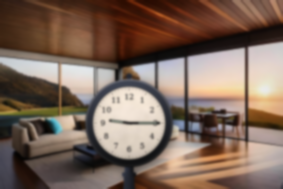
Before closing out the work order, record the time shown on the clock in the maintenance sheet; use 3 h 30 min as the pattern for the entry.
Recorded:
9 h 15 min
